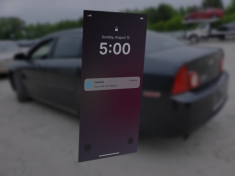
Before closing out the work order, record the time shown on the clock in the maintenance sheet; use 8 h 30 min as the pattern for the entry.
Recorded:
5 h 00 min
